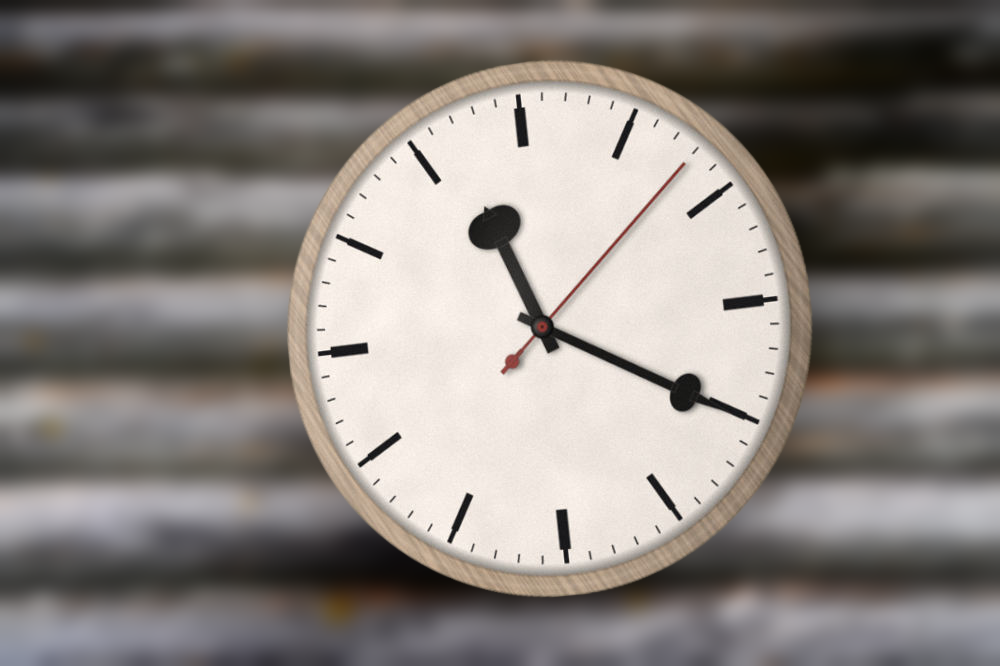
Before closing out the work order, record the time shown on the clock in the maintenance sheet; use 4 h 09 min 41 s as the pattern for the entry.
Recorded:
11 h 20 min 08 s
